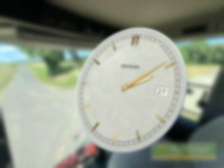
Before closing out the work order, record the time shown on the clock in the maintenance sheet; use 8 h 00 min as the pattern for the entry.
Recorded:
2 h 09 min
